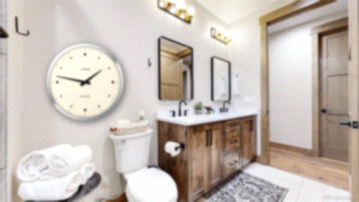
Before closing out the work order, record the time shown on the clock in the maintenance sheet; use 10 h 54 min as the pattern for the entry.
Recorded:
1 h 47 min
